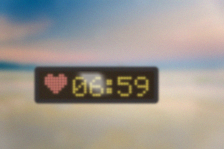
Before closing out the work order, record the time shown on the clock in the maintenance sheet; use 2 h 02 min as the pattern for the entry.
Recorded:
6 h 59 min
